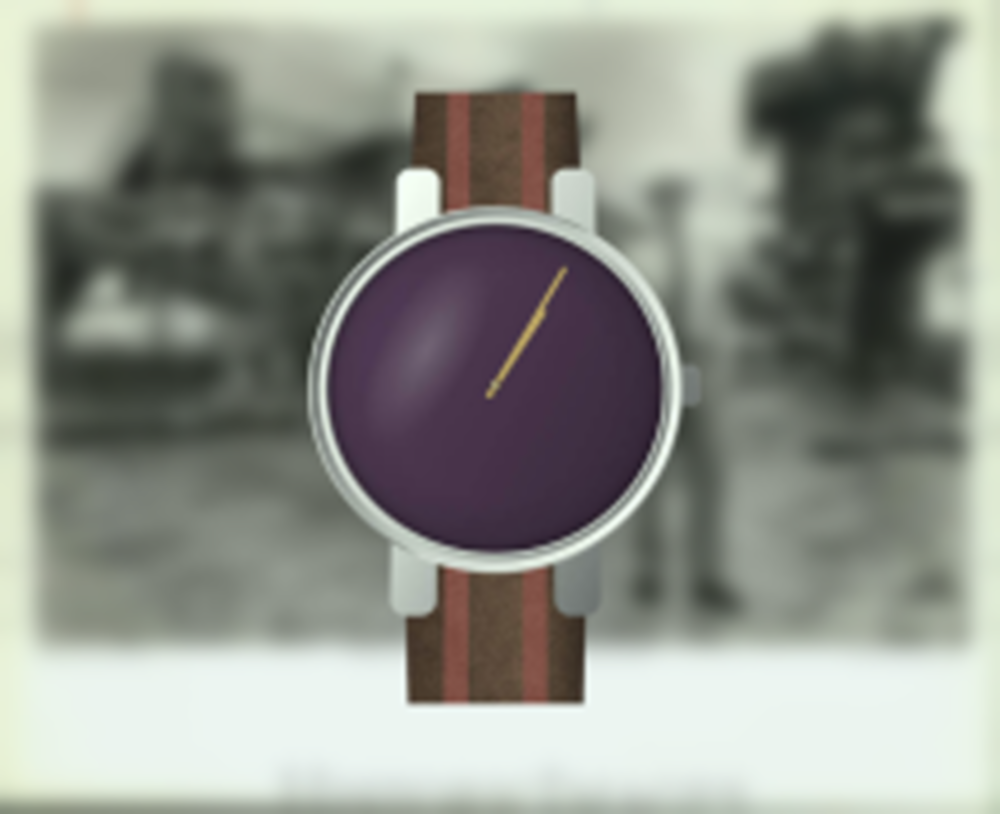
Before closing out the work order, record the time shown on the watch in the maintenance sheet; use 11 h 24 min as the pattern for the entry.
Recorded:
1 h 05 min
